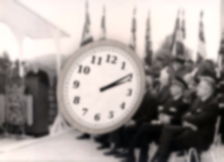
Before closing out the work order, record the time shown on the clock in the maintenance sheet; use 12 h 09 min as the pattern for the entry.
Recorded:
2 h 09 min
